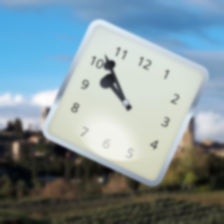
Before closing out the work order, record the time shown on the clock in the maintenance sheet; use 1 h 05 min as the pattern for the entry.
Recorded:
9 h 52 min
